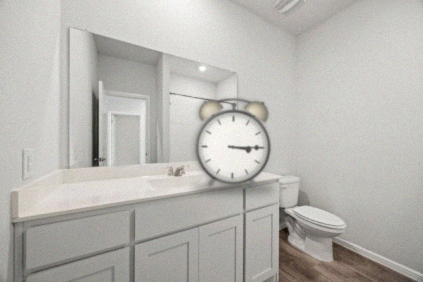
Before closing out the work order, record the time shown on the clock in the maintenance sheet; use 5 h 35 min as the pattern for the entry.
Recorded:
3 h 15 min
